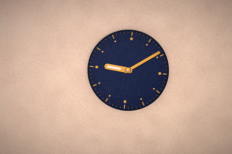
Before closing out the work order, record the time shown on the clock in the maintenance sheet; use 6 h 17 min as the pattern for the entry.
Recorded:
9 h 09 min
